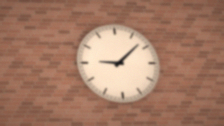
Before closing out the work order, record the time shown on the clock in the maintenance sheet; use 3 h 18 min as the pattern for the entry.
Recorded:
9 h 08 min
